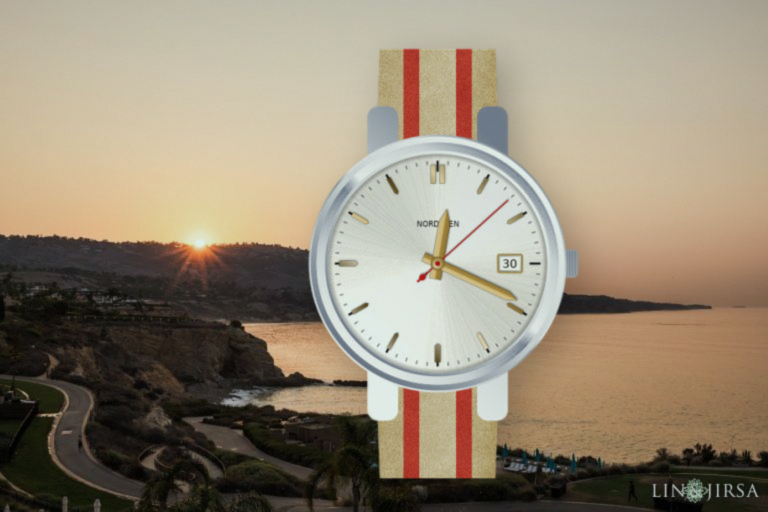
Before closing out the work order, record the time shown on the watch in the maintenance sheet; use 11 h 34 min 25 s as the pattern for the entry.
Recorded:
12 h 19 min 08 s
